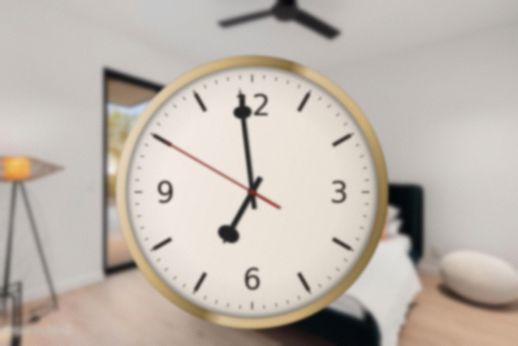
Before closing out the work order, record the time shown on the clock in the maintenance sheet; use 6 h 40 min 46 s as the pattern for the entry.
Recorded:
6 h 58 min 50 s
